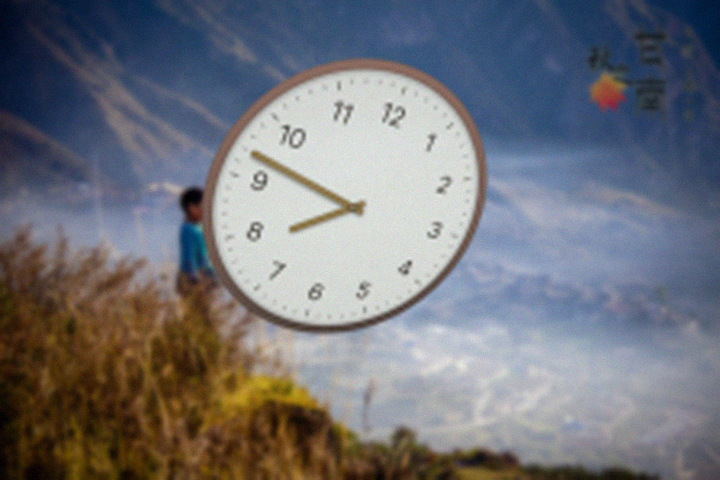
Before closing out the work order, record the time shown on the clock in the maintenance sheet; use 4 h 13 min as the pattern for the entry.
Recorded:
7 h 47 min
